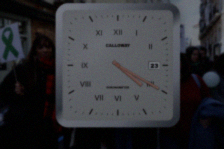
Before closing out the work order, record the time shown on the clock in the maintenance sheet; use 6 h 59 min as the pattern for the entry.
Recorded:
4 h 20 min
